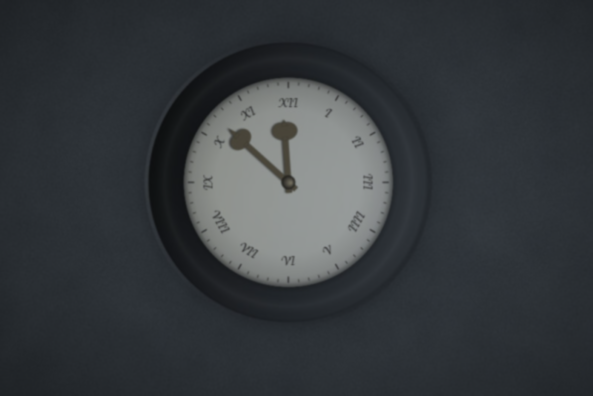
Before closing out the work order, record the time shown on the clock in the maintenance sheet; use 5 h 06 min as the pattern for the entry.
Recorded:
11 h 52 min
